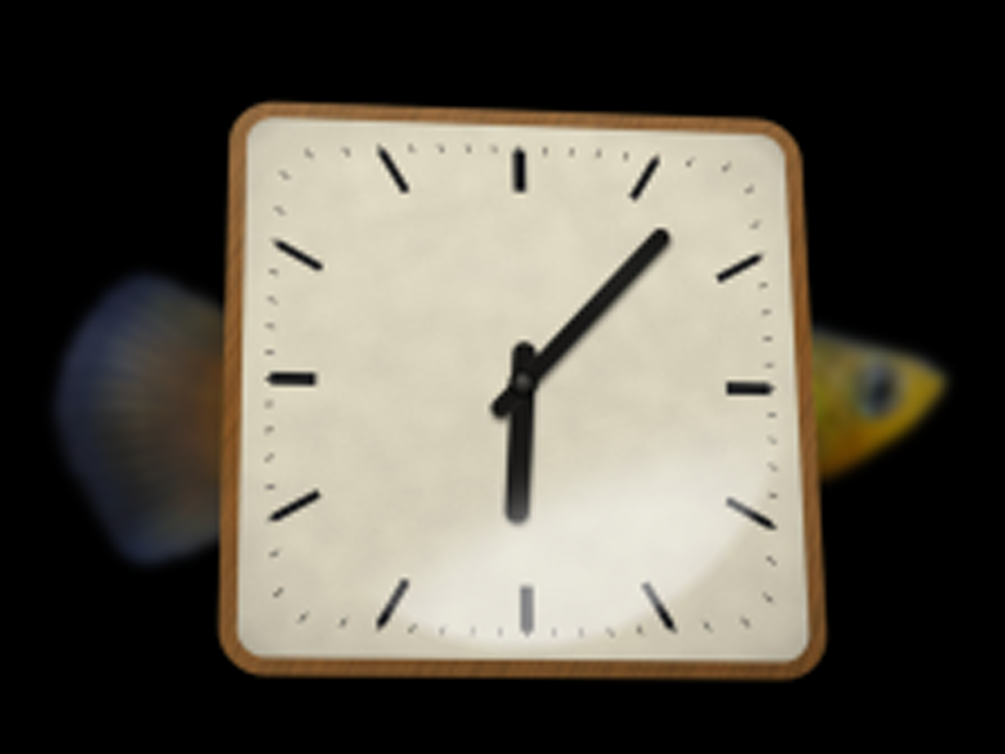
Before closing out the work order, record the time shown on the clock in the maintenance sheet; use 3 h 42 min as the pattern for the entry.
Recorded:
6 h 07 min
